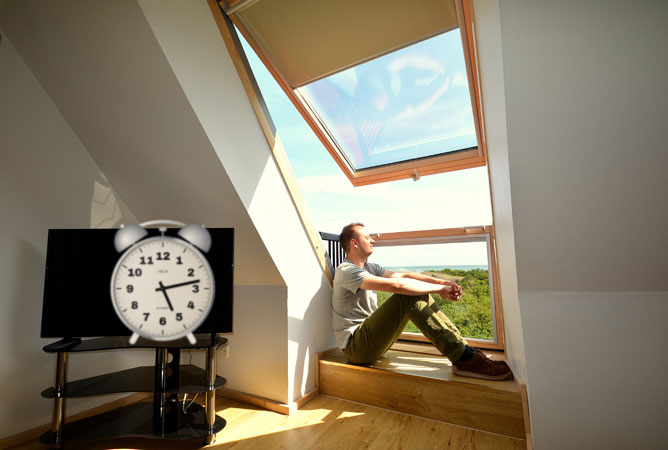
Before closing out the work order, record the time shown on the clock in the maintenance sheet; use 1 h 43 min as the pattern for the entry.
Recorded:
5 h 13 min
